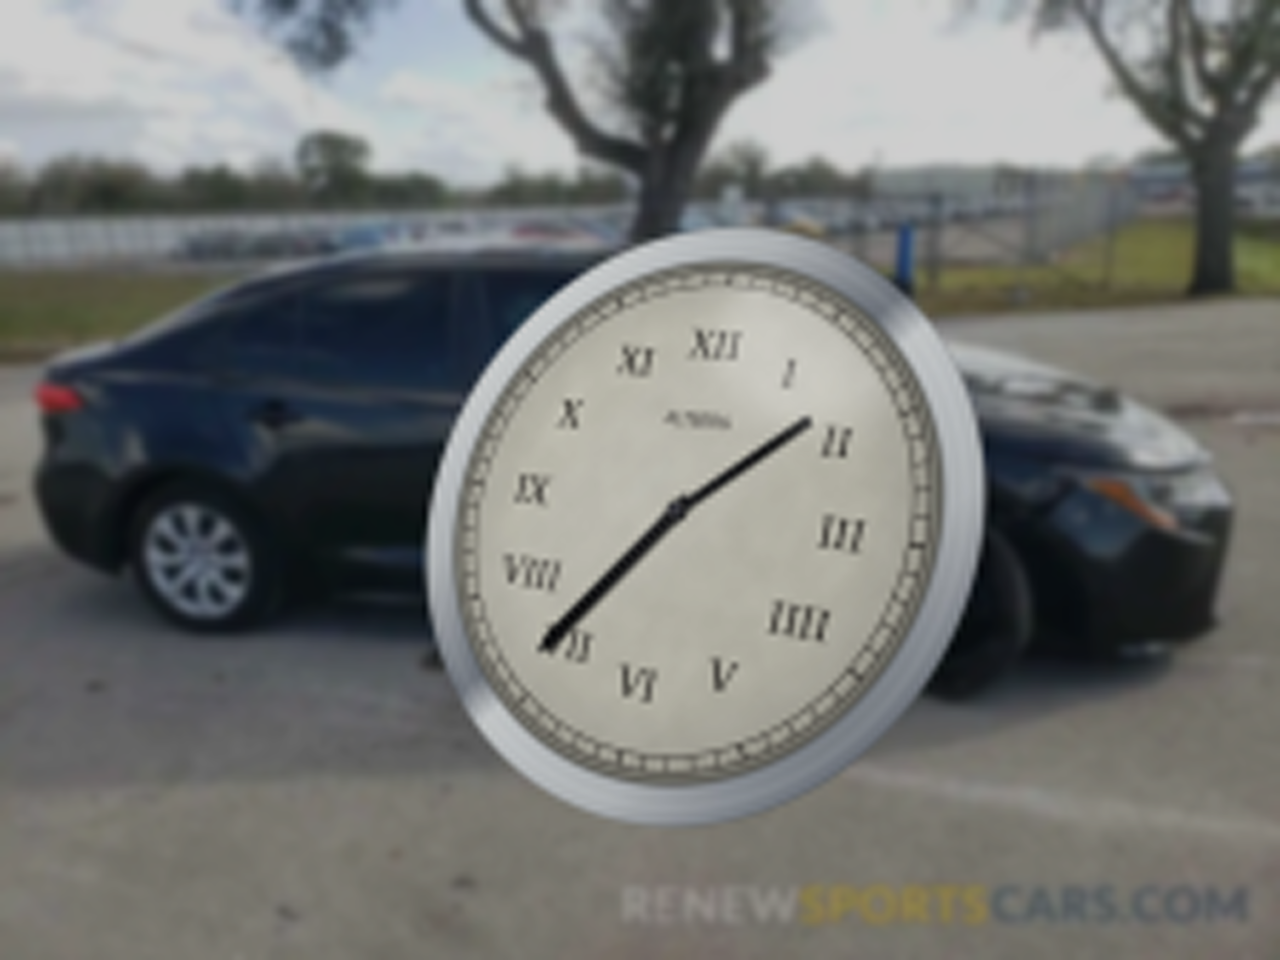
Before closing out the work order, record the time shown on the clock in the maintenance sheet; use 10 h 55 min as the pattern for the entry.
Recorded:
1 h 36 min
